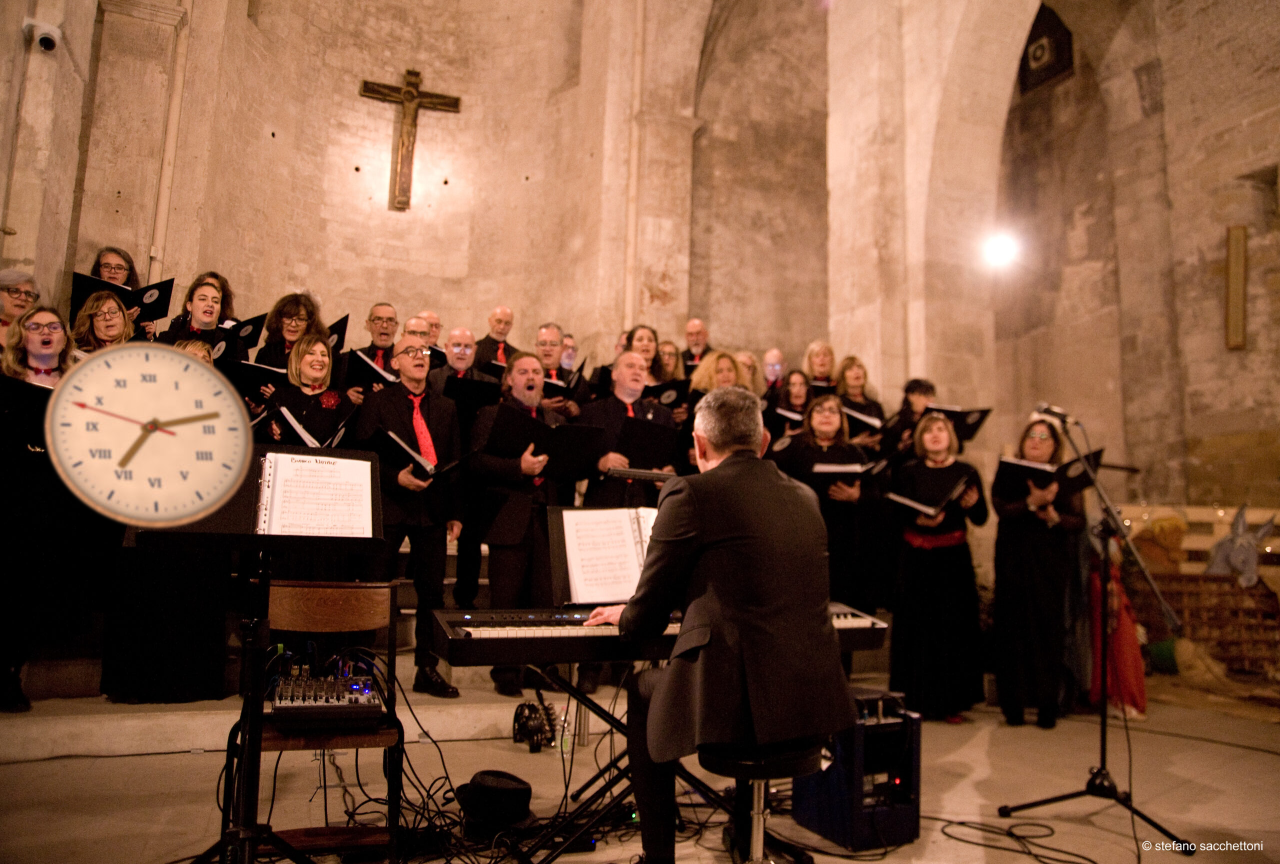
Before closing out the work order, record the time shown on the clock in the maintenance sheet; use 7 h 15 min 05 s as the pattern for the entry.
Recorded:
7 h 12 min 48 s
